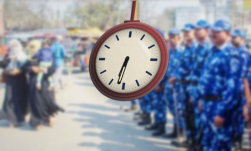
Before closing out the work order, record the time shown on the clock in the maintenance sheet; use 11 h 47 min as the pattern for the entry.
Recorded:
6 h 32 min
